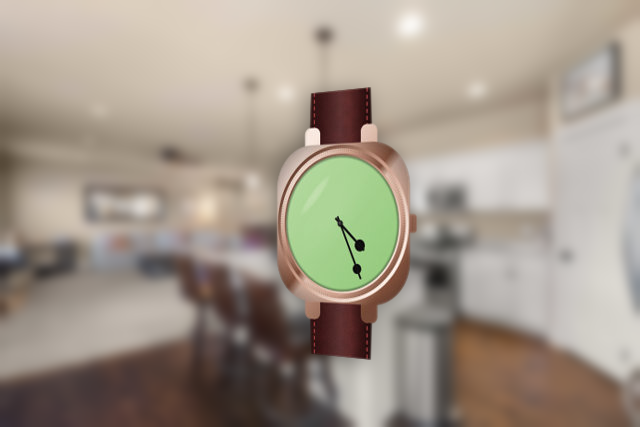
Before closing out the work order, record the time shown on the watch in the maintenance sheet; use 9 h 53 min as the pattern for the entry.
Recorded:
4 h 26 min
